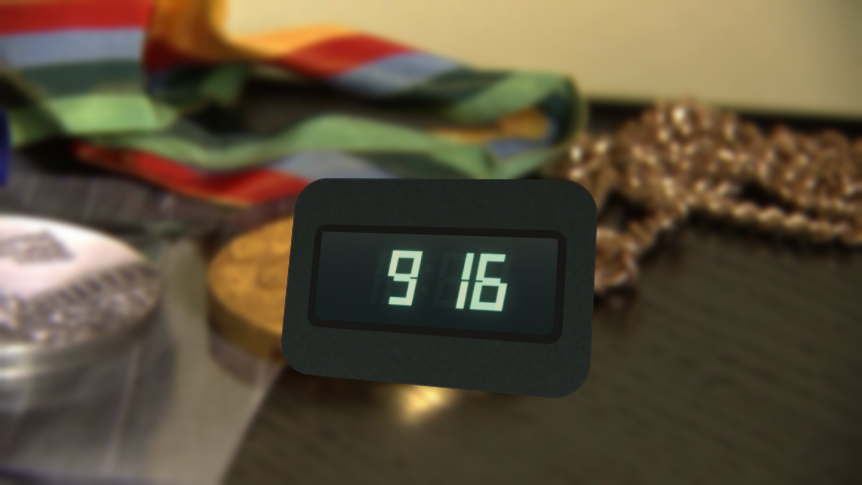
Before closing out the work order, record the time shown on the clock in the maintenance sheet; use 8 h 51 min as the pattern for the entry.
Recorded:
9 h 16 min
